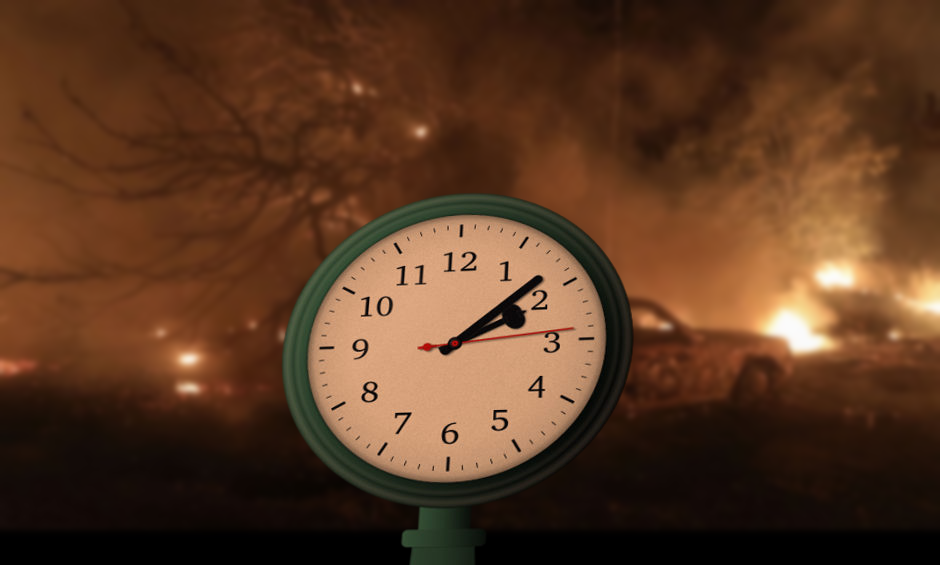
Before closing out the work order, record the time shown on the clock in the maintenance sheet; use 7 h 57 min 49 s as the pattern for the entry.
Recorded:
2 h 08 min 14 s
